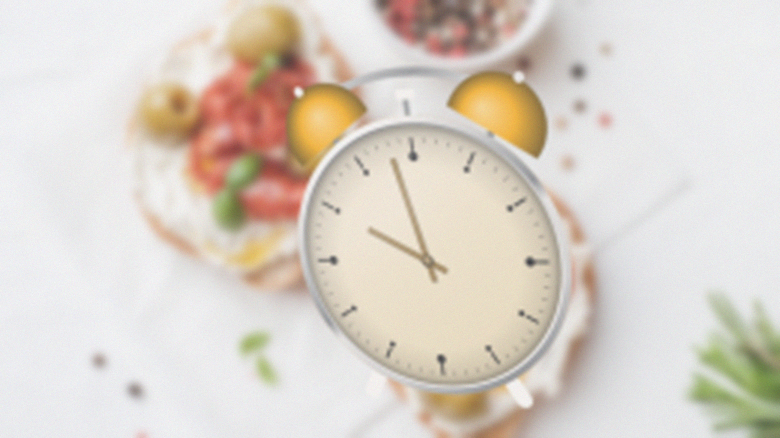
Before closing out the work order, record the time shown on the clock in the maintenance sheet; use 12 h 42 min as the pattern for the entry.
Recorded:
9 h 58 min
